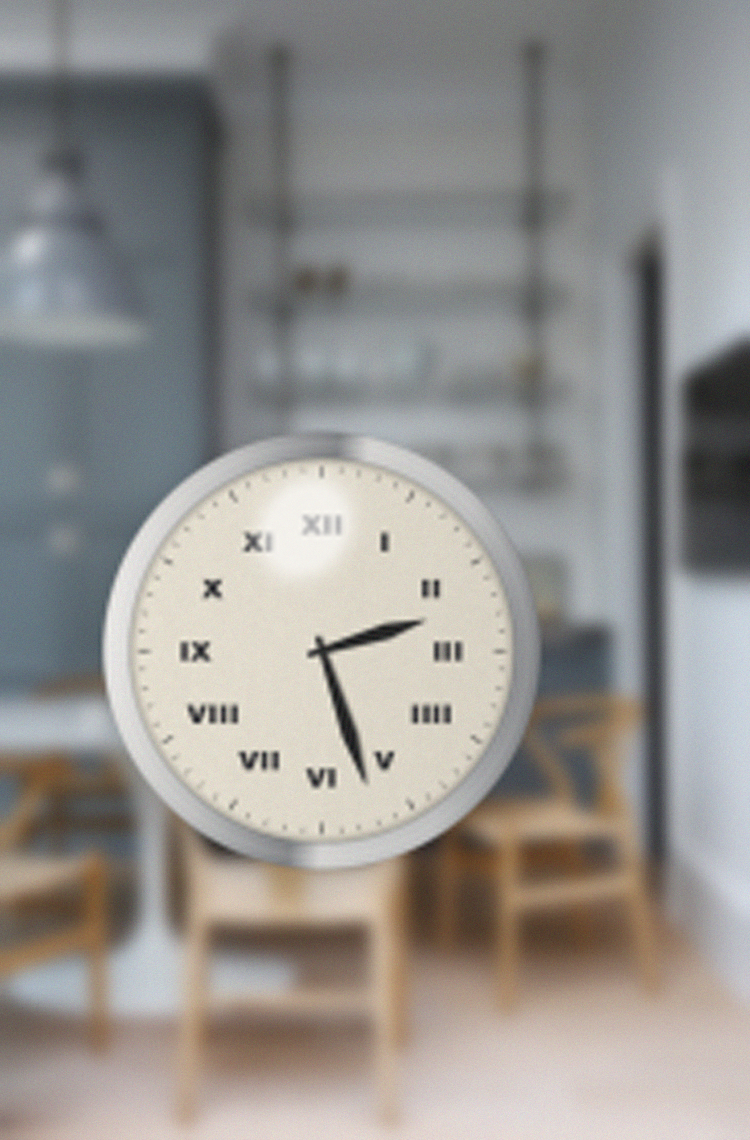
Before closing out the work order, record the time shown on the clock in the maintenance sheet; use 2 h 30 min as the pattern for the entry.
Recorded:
2 h 27 min
